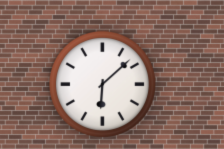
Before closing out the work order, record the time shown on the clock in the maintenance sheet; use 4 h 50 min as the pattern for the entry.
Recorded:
6 h 08 min
